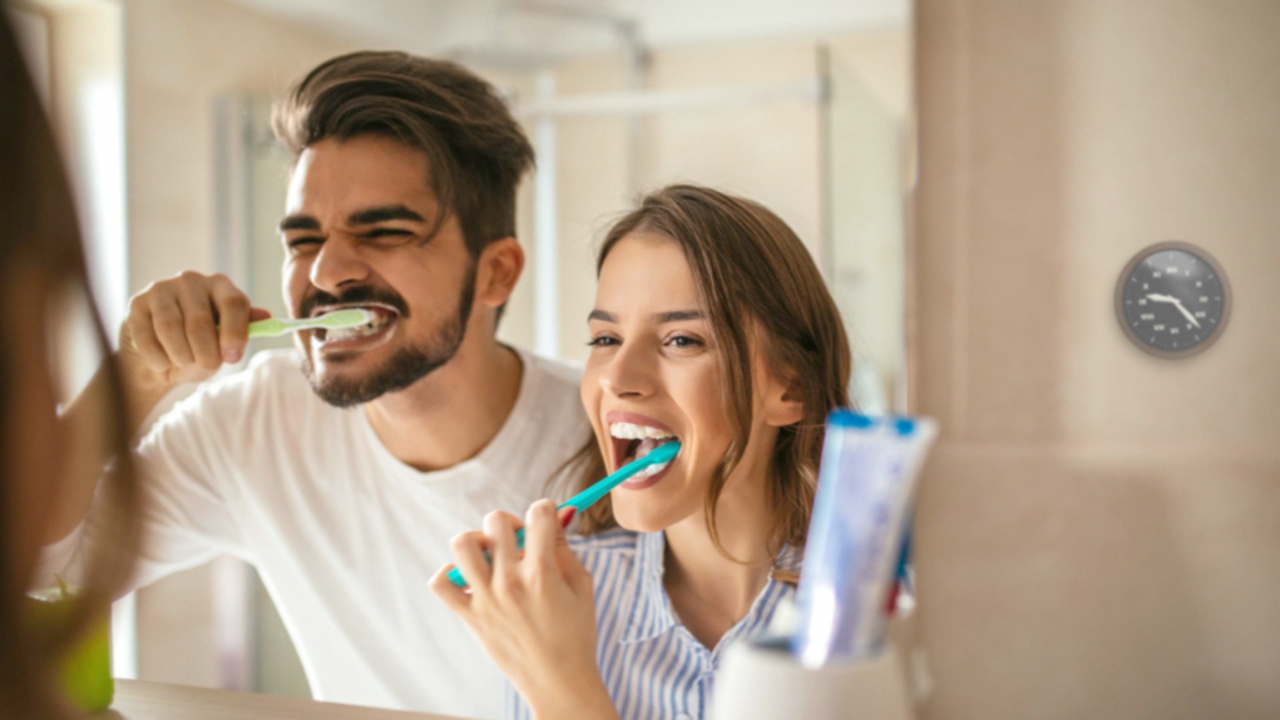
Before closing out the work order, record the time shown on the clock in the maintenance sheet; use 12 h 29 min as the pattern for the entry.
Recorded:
9 h 23 min
